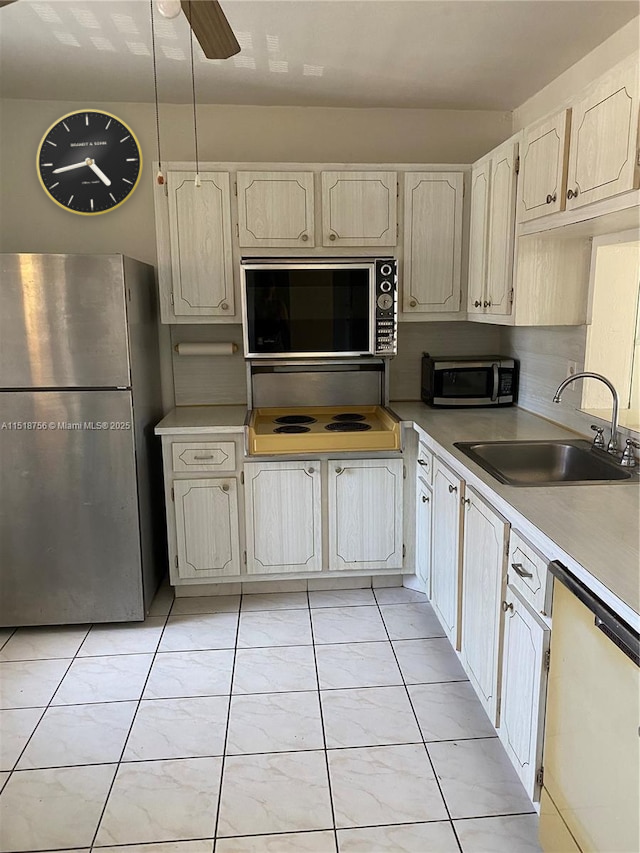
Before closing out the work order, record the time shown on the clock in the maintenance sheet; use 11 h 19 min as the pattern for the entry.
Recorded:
4 h 43 min
